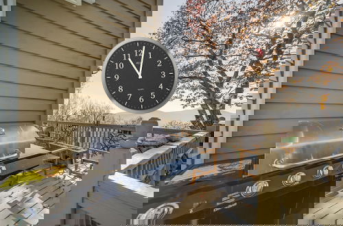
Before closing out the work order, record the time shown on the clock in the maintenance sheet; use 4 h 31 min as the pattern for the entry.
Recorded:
11 h 02 min
